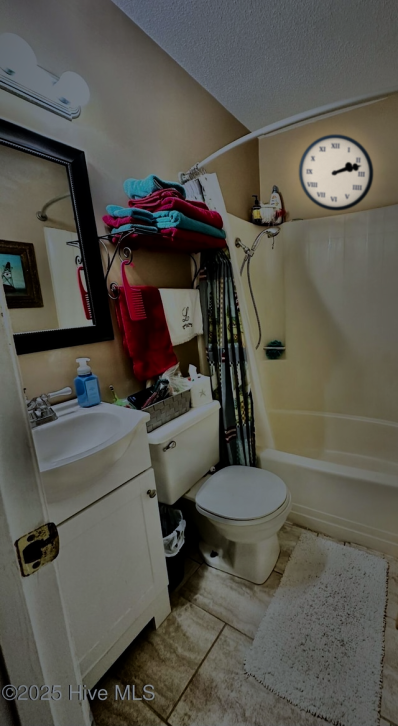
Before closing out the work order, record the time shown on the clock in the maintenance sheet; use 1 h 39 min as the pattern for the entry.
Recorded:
2 h 12 min
